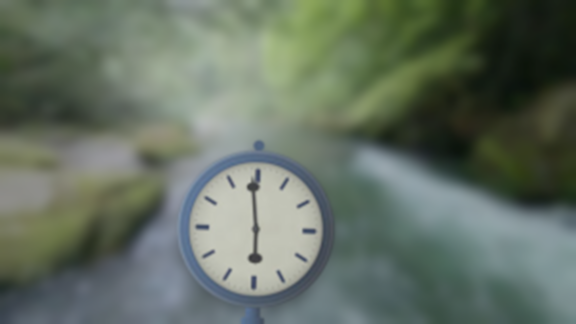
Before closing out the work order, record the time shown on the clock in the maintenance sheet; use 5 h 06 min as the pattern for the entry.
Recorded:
5 h 59 min
